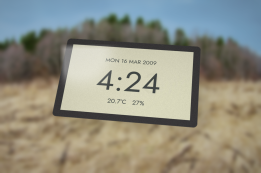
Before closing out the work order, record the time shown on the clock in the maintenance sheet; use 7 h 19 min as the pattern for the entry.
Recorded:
4 h 24 min
